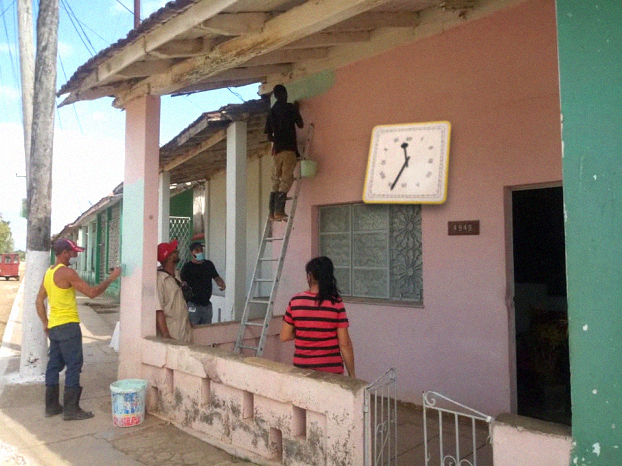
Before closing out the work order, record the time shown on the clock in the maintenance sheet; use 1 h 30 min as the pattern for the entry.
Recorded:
11 h 34 min
